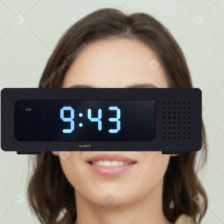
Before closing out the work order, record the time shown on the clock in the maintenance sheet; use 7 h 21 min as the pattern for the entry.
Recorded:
9 h 43 min
